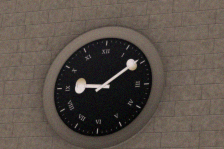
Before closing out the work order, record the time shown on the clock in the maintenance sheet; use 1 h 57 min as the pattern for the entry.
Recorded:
9 h 09 min
